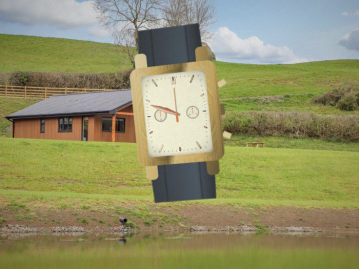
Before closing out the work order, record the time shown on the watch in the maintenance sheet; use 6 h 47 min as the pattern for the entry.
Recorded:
9 h 49 min
